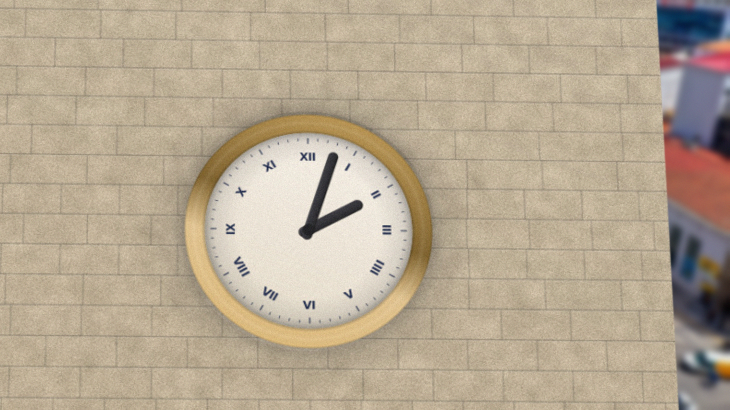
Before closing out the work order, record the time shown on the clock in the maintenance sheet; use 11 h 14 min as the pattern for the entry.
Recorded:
2 h 03 min
